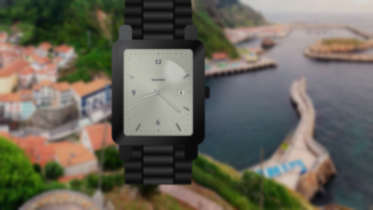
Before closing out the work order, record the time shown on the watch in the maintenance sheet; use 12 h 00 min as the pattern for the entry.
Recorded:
8 h 22 min
